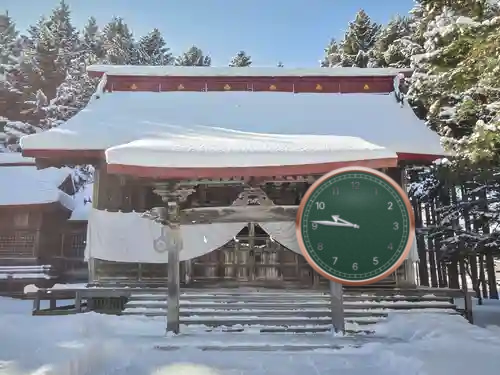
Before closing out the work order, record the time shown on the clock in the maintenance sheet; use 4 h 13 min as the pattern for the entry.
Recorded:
9 h 46 min
